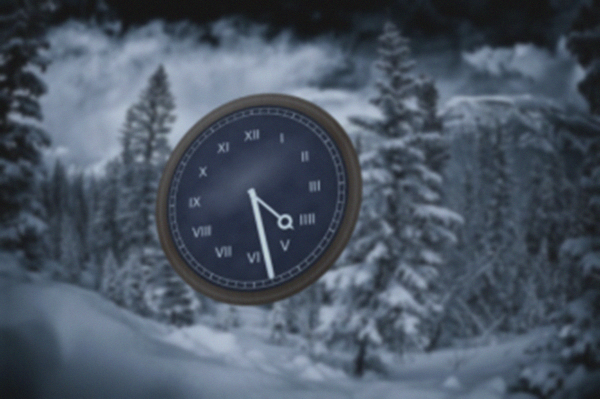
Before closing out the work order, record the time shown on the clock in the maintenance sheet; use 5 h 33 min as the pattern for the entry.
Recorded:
4 h 28 min
